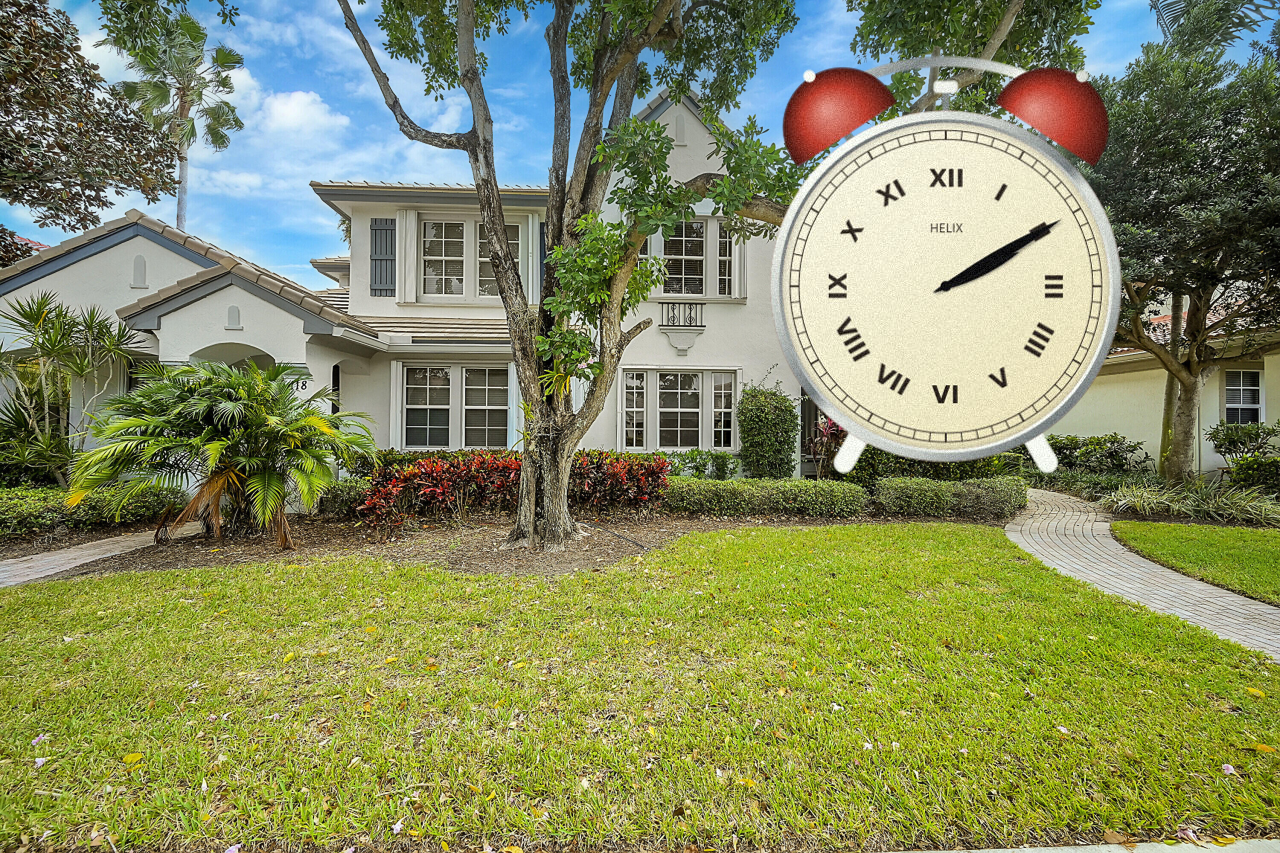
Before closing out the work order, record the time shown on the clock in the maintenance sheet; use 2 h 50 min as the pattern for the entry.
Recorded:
2 h 10 min
